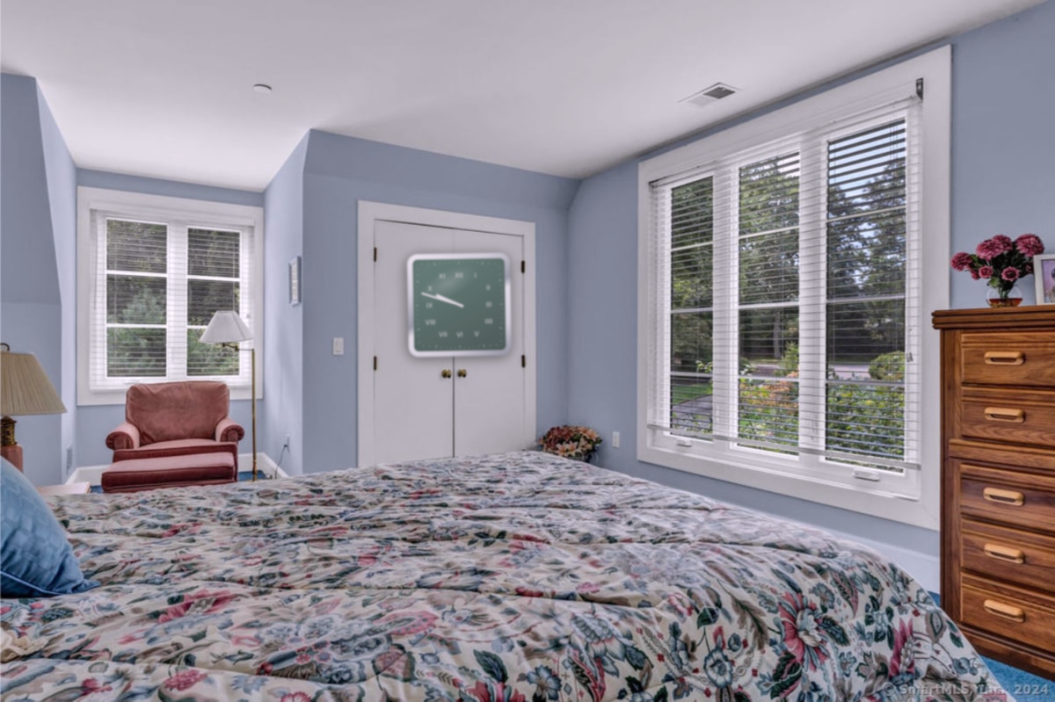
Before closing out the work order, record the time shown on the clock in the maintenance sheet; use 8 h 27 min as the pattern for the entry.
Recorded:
9 h 48 min
